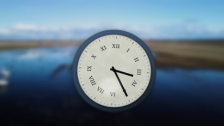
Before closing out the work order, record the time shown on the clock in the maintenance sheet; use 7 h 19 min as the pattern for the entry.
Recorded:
3 h 25 min
